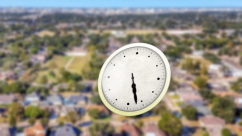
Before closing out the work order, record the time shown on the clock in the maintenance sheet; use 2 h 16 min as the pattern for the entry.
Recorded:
5 h 27 min
